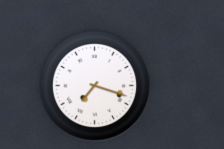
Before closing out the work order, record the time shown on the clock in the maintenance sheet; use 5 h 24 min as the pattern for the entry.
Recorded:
7 h 18 min
